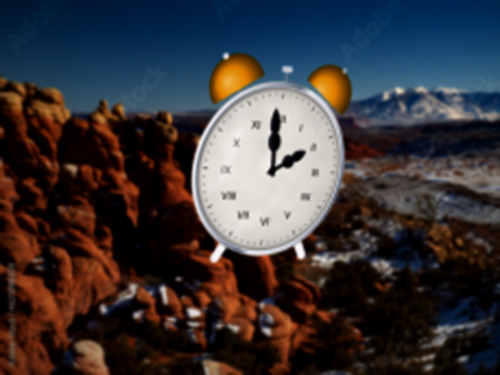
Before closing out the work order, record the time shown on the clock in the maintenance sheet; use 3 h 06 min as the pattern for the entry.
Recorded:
1 h 59 min
